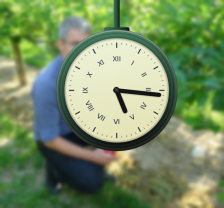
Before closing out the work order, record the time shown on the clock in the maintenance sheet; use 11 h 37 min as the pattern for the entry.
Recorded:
5 h 16 min
